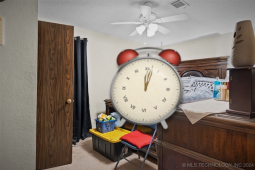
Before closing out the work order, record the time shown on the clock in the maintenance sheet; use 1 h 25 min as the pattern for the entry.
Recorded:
12 h 02 min
